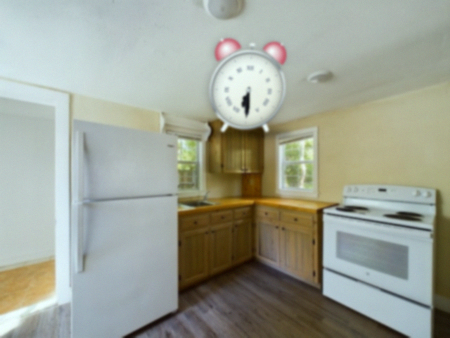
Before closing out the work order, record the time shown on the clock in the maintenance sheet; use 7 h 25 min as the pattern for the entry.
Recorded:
6 h 30 min
